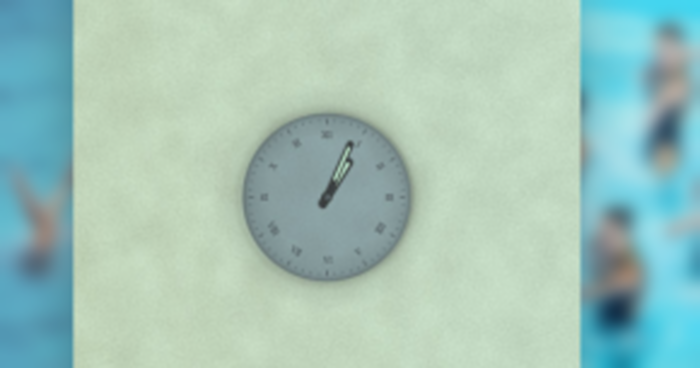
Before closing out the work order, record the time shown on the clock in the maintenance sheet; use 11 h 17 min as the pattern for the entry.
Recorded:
1 h 04 min
